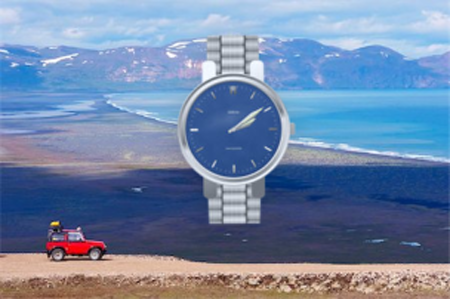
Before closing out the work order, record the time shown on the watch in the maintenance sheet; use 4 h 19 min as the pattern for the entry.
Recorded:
2 h 09 min
